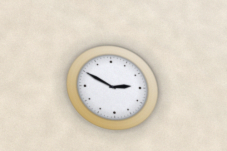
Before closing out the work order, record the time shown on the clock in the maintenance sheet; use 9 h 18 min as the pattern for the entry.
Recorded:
2 h 50 min
